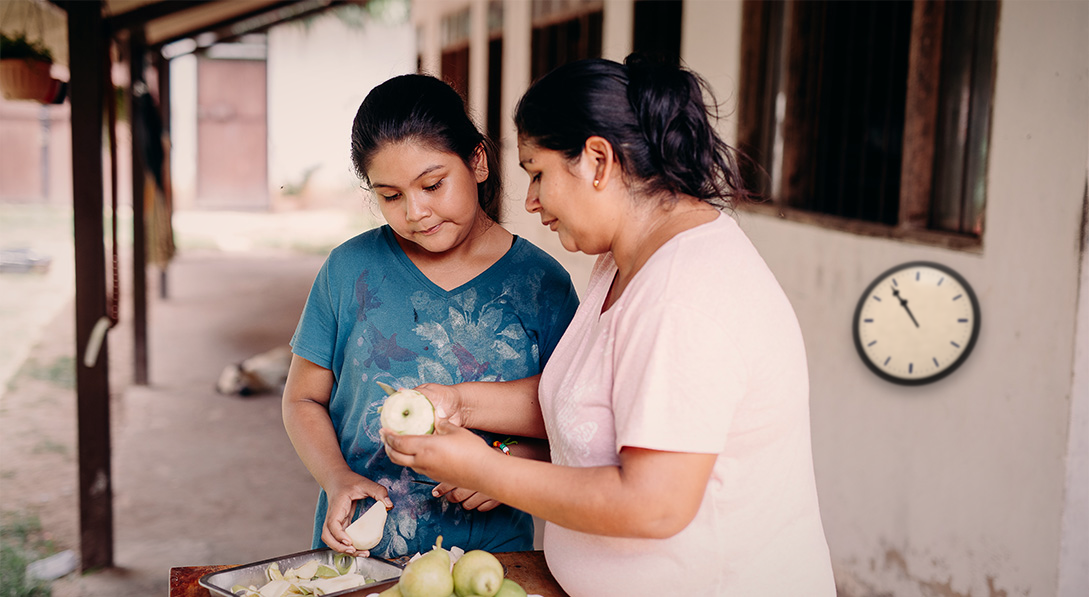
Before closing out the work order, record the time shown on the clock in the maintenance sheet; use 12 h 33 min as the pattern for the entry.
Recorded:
10 h 54 min
